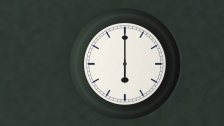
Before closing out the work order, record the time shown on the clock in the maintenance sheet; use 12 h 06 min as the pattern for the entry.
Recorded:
6 h 00 min
